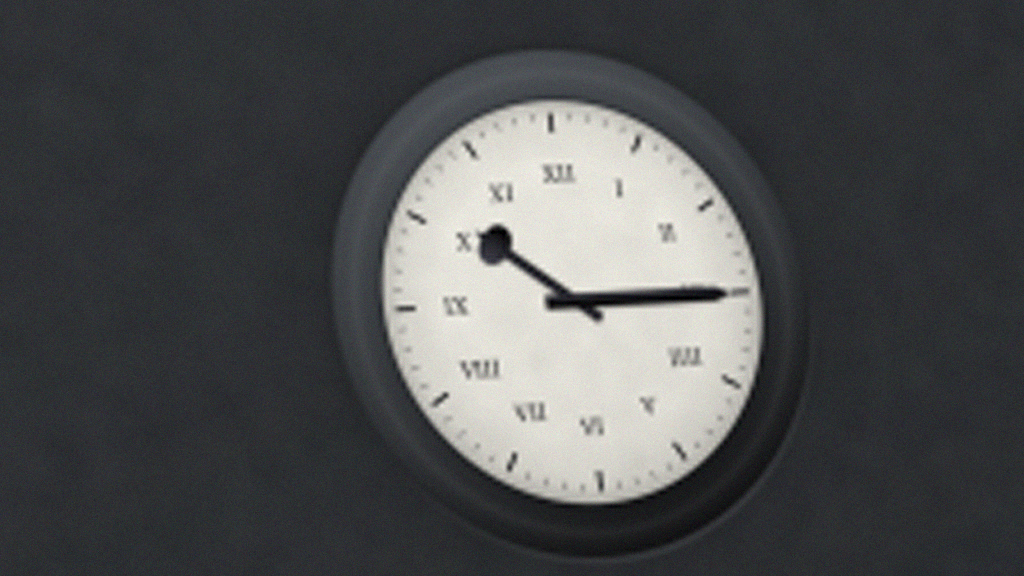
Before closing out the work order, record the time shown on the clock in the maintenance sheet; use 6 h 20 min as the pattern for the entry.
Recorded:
10 h 15 min
